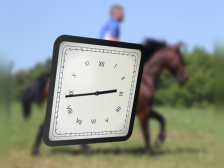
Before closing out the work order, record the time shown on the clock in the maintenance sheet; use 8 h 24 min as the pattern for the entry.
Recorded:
2 h 44 min
